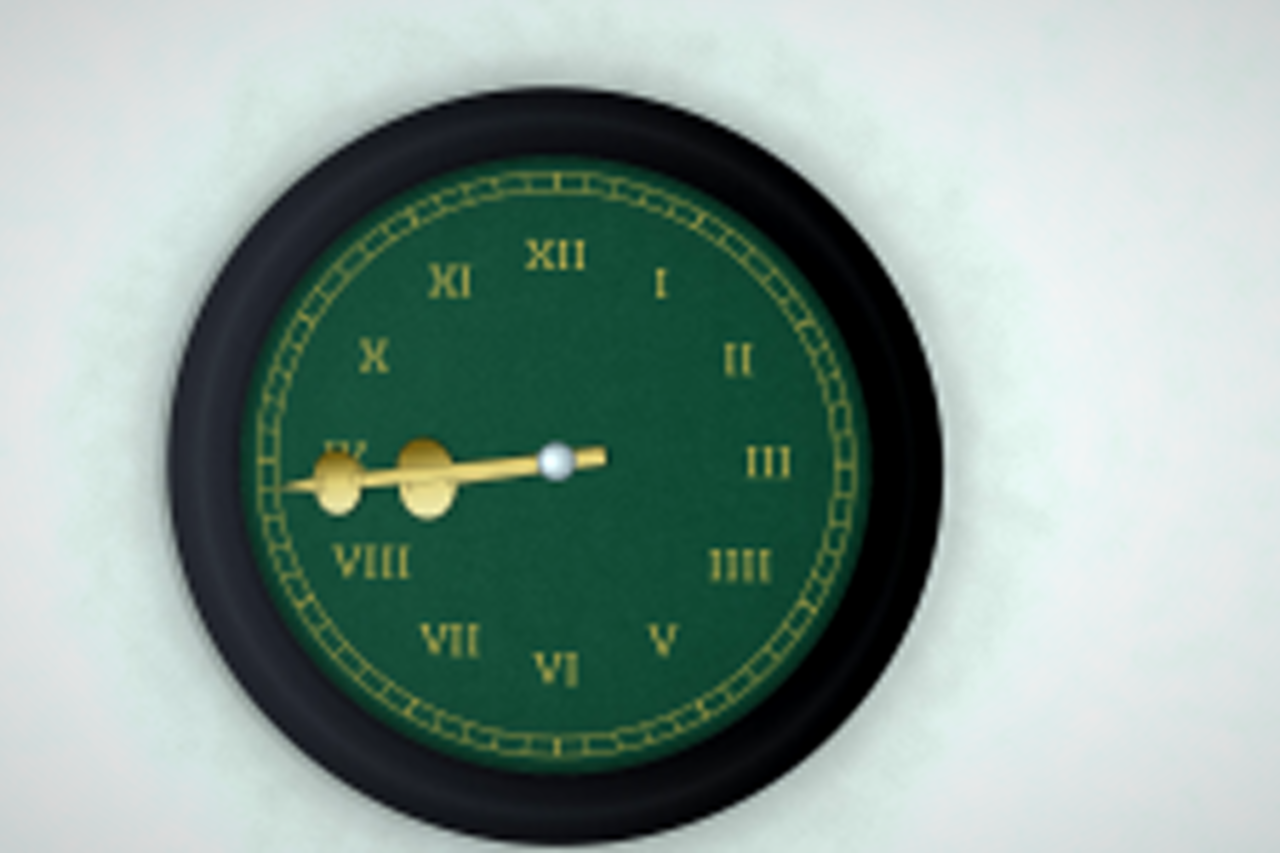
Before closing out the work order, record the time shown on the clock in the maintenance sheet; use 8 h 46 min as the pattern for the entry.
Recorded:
8 h 44 min
